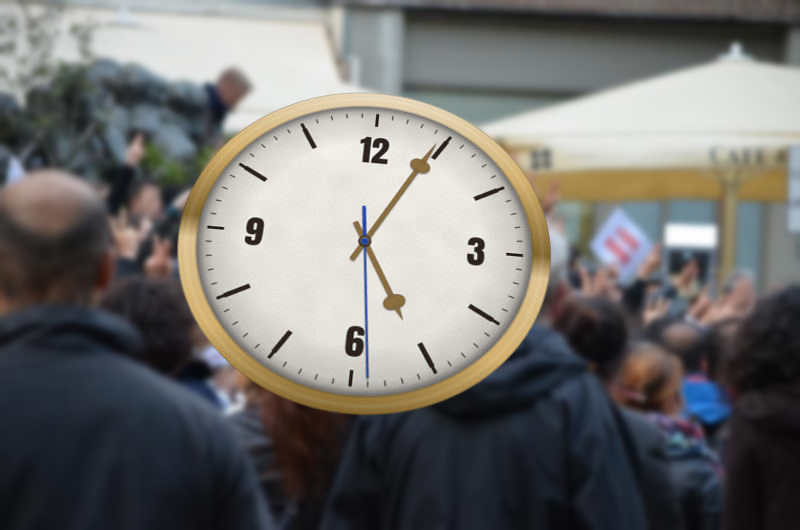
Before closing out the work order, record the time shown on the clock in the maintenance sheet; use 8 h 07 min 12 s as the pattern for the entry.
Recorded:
5 h 04 min 29 s
